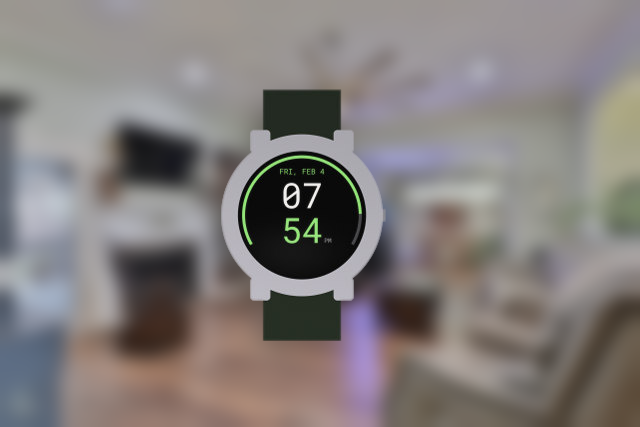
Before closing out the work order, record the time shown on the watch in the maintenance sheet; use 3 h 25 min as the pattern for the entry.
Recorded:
7 h 54 min
